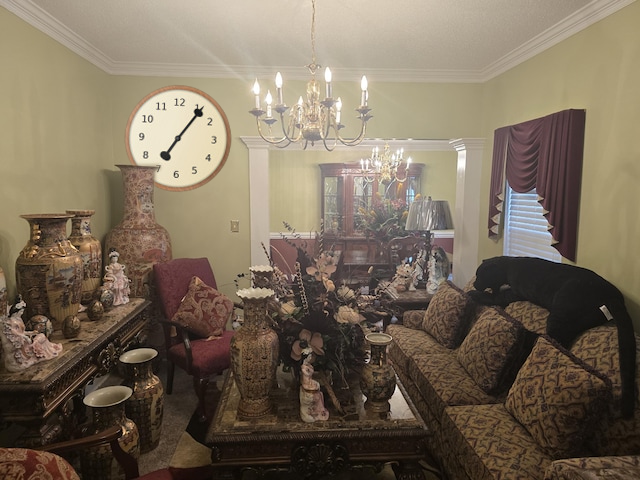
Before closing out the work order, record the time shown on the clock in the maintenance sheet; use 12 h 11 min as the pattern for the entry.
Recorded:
7 h 06 min
